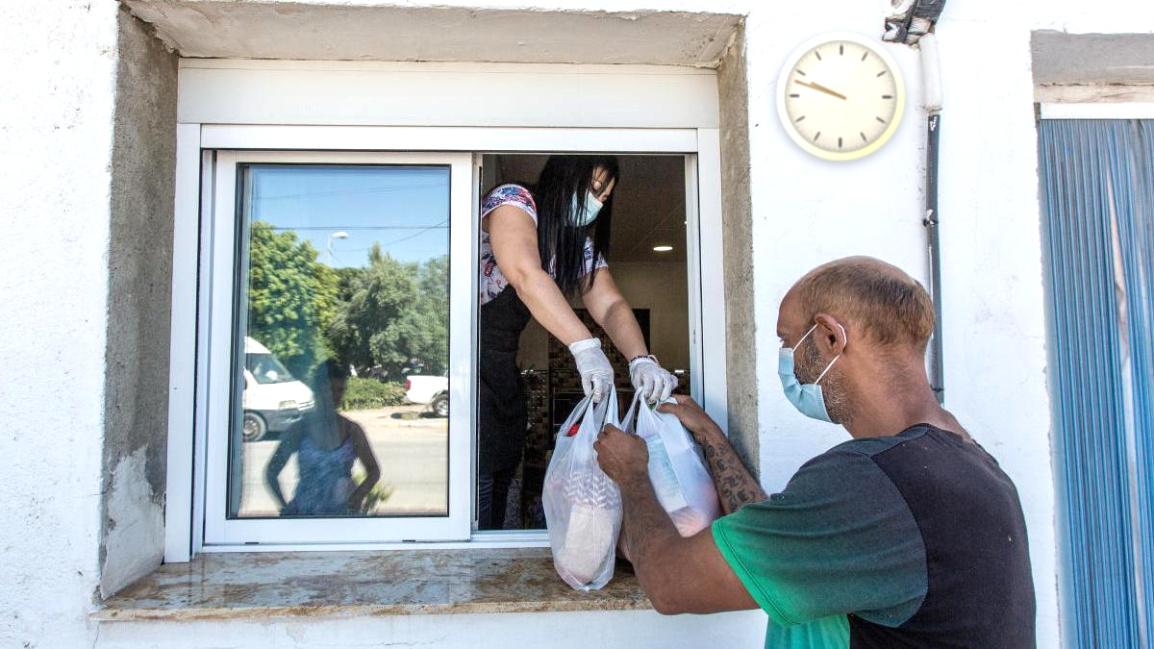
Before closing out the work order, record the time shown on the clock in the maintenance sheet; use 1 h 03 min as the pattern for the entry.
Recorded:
9 h 48 min
